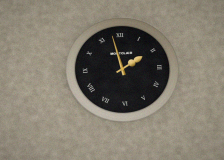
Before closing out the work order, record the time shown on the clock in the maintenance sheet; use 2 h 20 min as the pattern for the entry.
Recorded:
1 h 58 min
